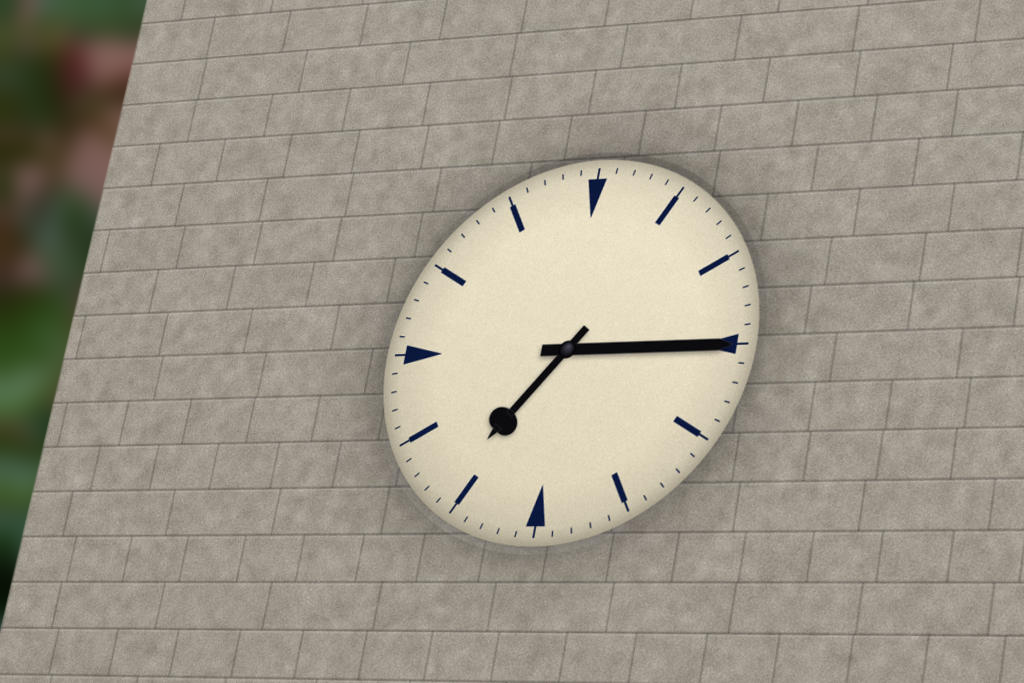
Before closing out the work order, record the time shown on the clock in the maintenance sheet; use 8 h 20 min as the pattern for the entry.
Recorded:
7 h 15 min
